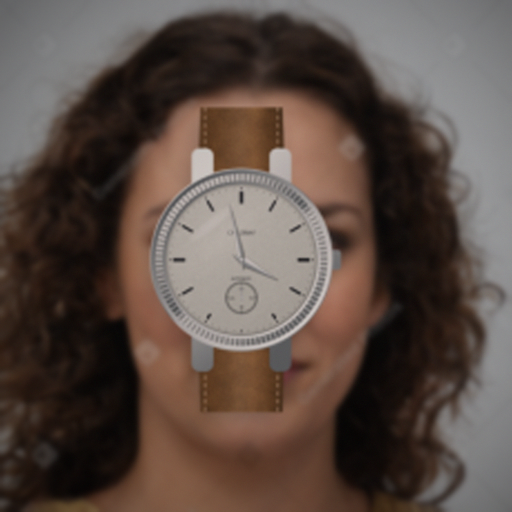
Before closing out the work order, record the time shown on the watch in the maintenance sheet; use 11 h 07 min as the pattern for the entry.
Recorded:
3 h 58 min
